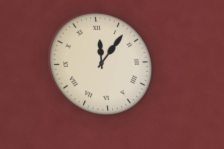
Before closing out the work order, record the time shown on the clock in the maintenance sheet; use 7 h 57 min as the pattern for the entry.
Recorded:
12 h 07 min
